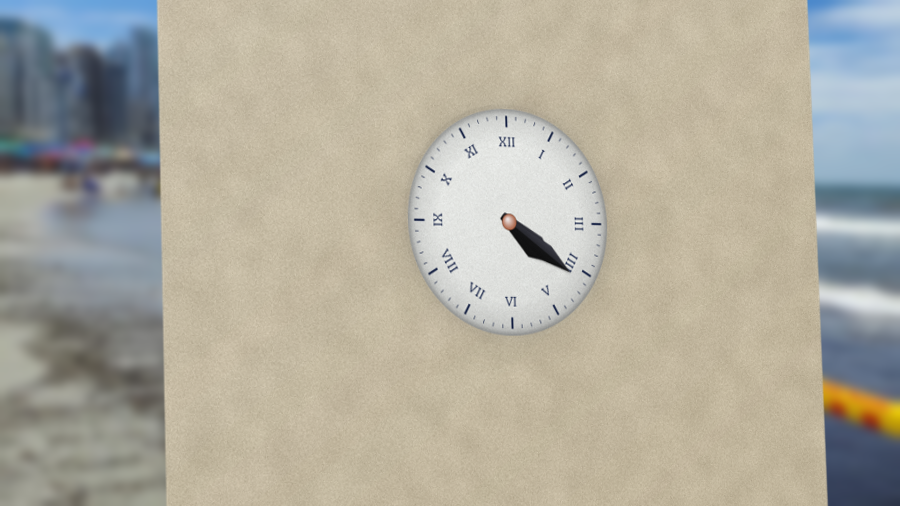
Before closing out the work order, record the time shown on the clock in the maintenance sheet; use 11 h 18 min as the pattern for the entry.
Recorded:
4 h 21 min
